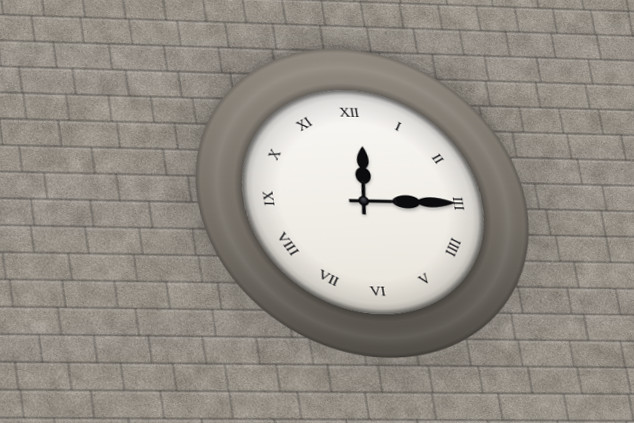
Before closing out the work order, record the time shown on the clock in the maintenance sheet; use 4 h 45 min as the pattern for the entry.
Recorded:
12 h 15 min
